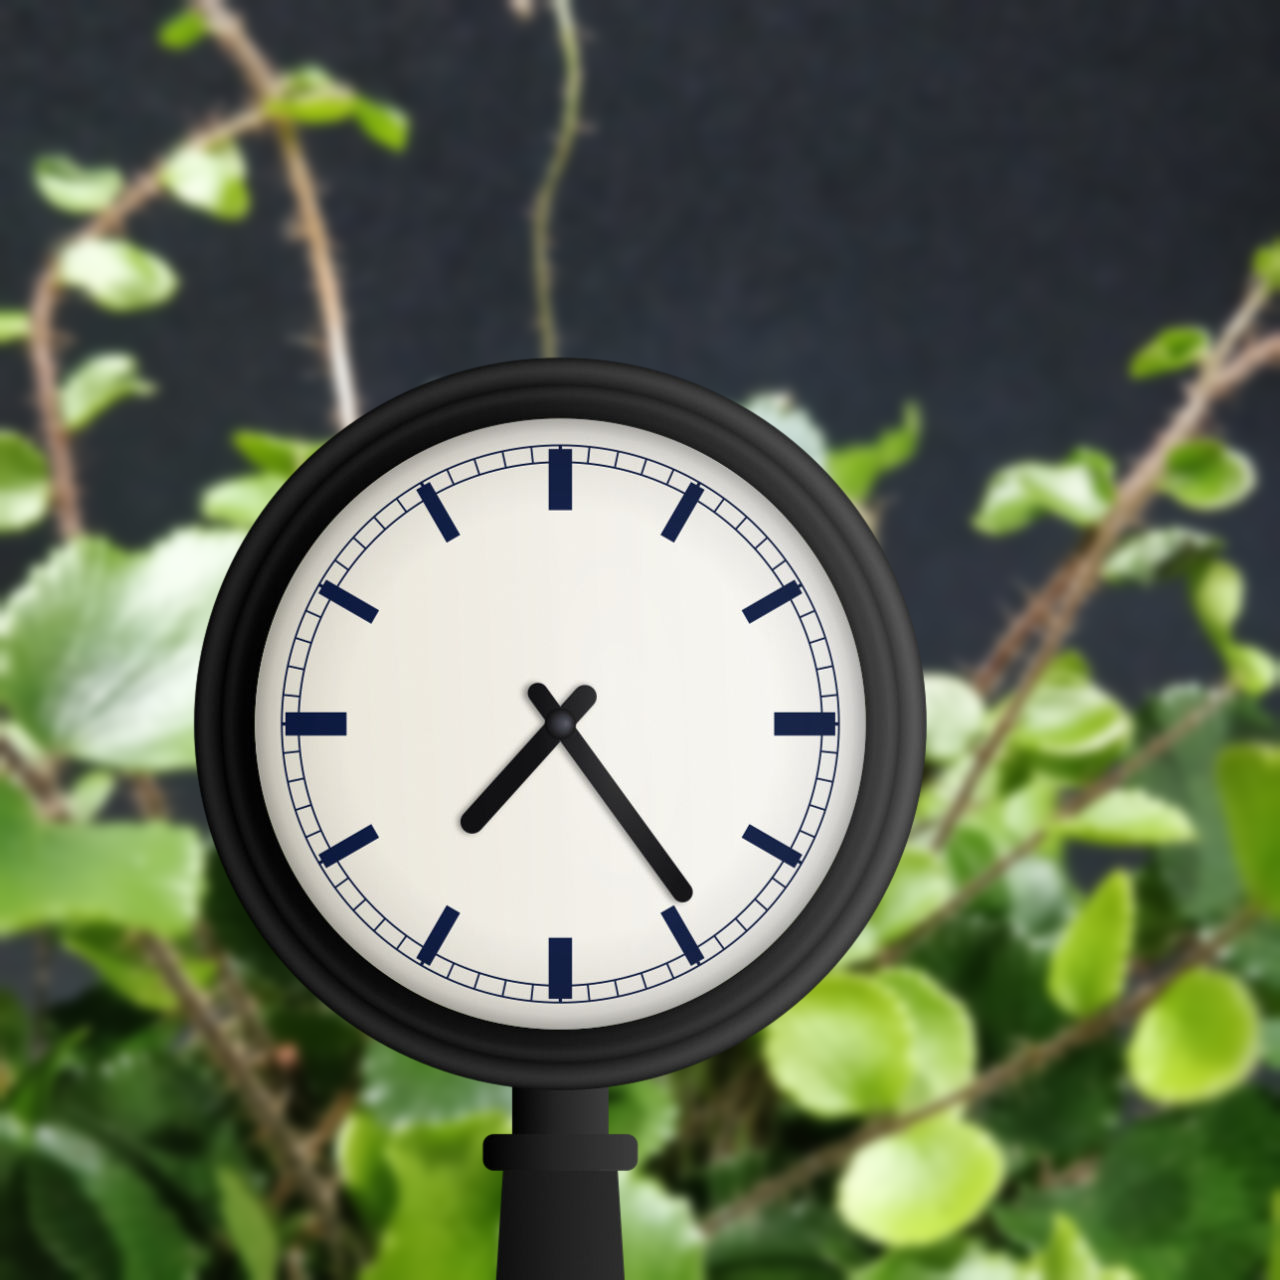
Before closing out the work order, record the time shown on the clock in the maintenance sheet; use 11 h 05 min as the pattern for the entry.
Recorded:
7 h 24 min
